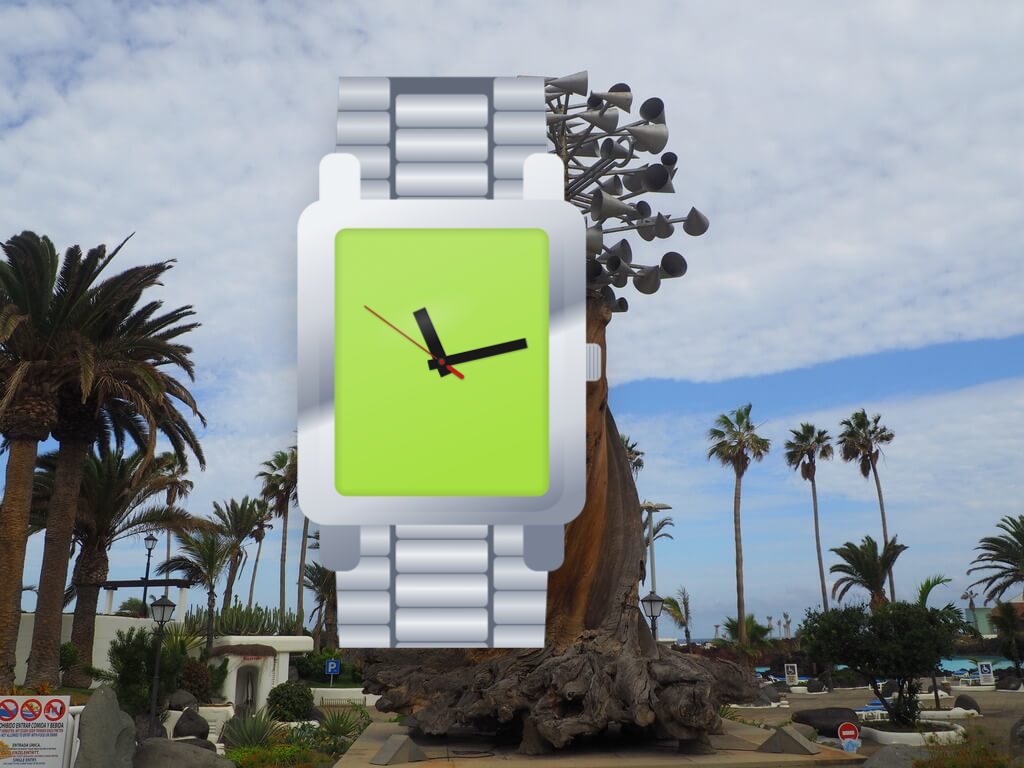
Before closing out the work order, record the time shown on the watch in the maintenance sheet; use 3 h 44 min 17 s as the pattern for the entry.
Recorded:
11 h 12 min 51 s
